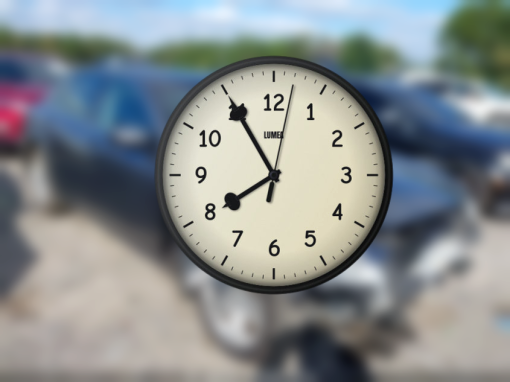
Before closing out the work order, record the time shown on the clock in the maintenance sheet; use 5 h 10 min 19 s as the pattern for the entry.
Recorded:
7 h 55 min 02 s
